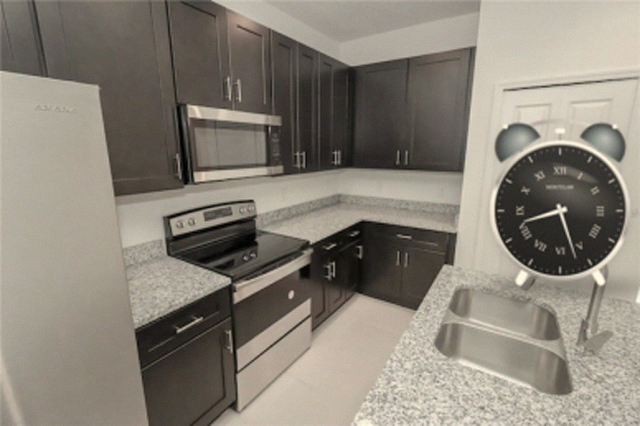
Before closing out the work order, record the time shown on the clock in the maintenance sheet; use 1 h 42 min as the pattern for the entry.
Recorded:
8 h 27 min
